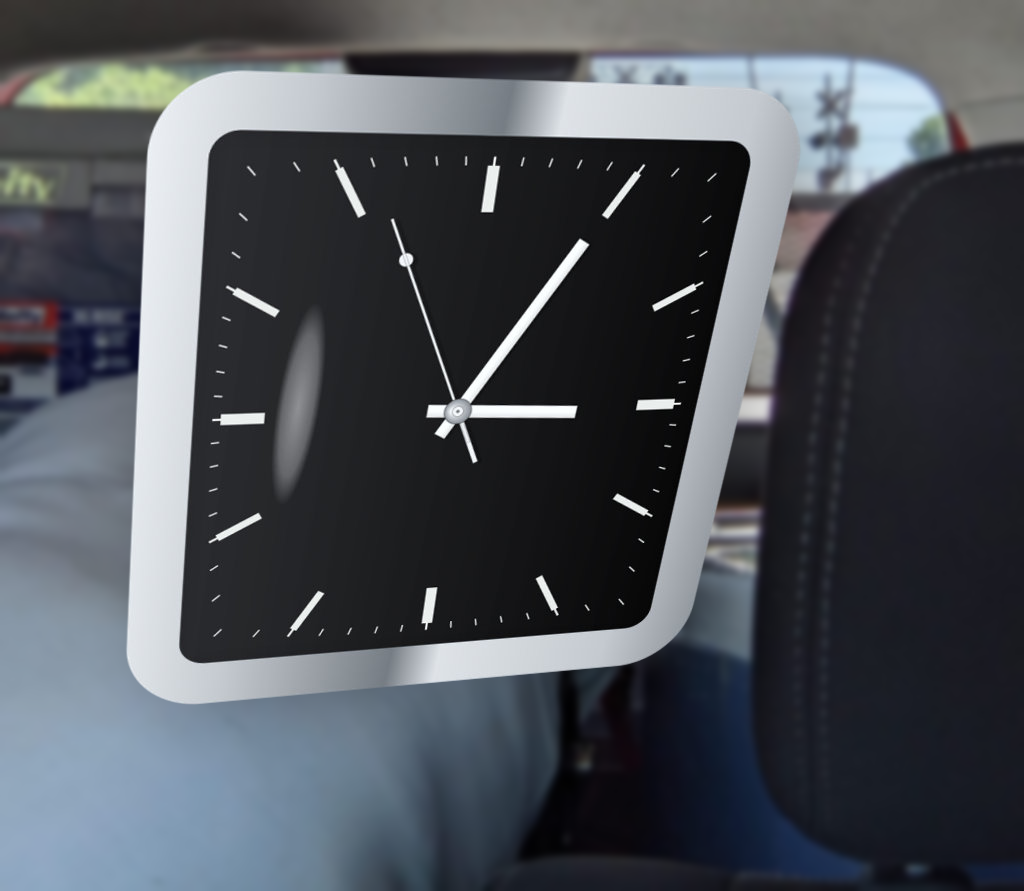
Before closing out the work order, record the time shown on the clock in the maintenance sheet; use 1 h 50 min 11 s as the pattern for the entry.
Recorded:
3 h 04 min 56 s
